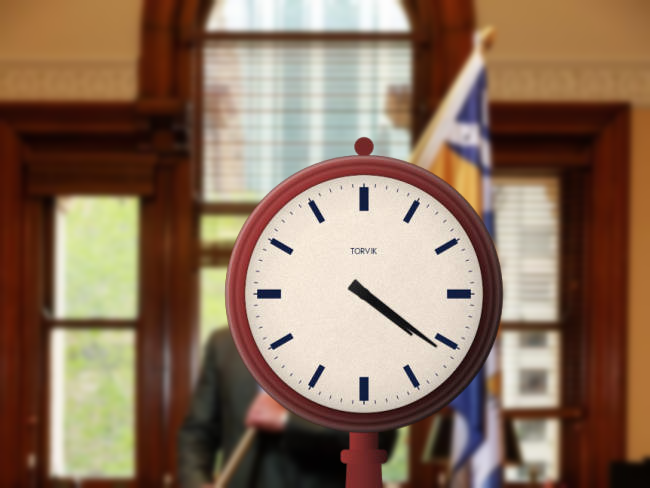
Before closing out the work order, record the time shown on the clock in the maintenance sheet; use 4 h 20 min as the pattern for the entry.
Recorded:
4 h 21 min
